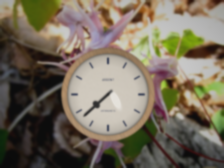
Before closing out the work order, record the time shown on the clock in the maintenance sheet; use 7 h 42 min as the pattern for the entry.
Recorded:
7 h 38 min
